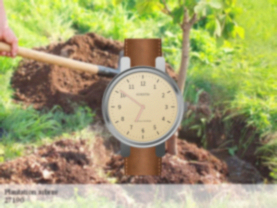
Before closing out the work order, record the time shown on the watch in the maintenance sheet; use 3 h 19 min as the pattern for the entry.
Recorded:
6 h 51 min
